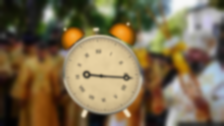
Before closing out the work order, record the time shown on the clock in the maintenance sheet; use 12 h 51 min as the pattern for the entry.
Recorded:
9 h 16 min
